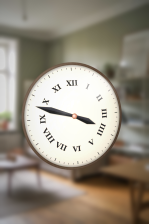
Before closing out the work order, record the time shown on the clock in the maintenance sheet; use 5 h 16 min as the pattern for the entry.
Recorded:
3 h 48 min
